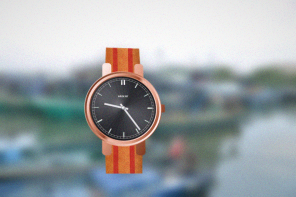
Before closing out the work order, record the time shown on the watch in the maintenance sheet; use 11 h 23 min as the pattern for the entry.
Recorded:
9 h 24 min
